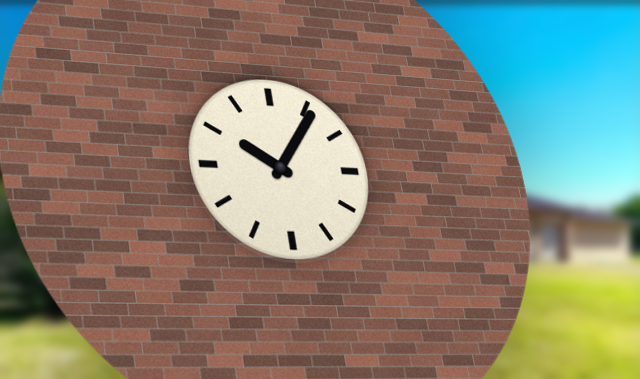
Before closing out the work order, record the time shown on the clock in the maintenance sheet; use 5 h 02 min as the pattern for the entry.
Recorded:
10 h 06 min
